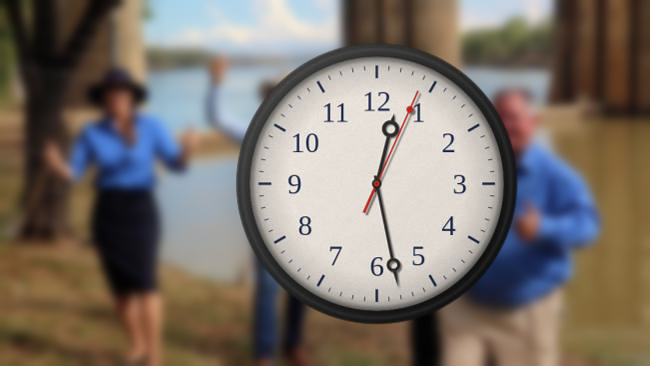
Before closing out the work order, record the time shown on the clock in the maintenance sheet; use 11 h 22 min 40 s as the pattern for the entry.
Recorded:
12 h 28 min 04 s
